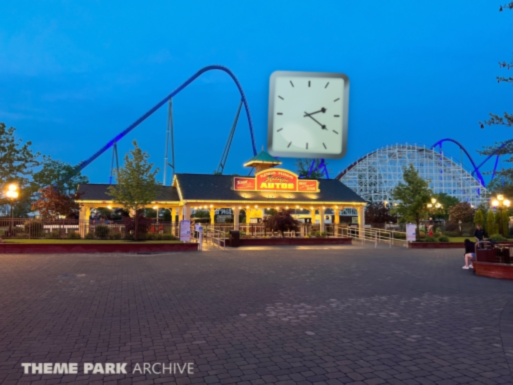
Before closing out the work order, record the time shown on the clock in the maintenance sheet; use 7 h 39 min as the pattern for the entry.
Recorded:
2 h 21 min
